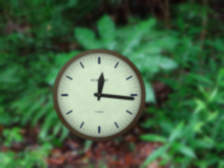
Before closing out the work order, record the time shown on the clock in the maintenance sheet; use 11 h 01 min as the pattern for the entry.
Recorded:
12 h 16 min
